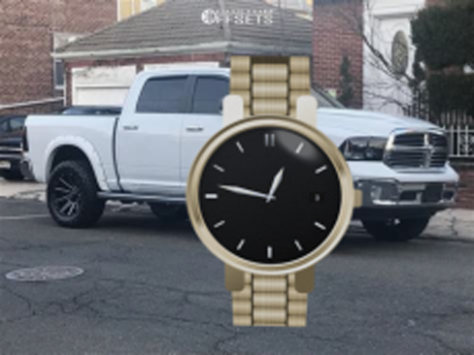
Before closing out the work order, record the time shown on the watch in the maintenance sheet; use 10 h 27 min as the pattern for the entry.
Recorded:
12 h 47 min
